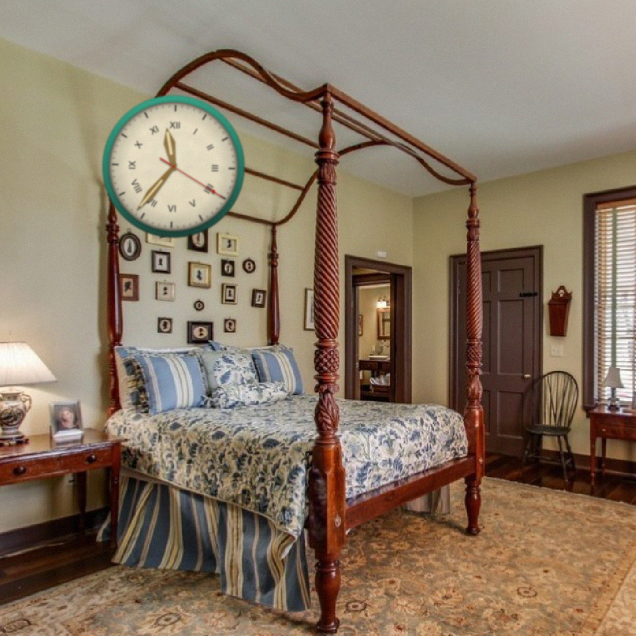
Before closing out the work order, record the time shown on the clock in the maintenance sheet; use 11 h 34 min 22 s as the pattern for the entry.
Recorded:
11 h 36 min 20 s
